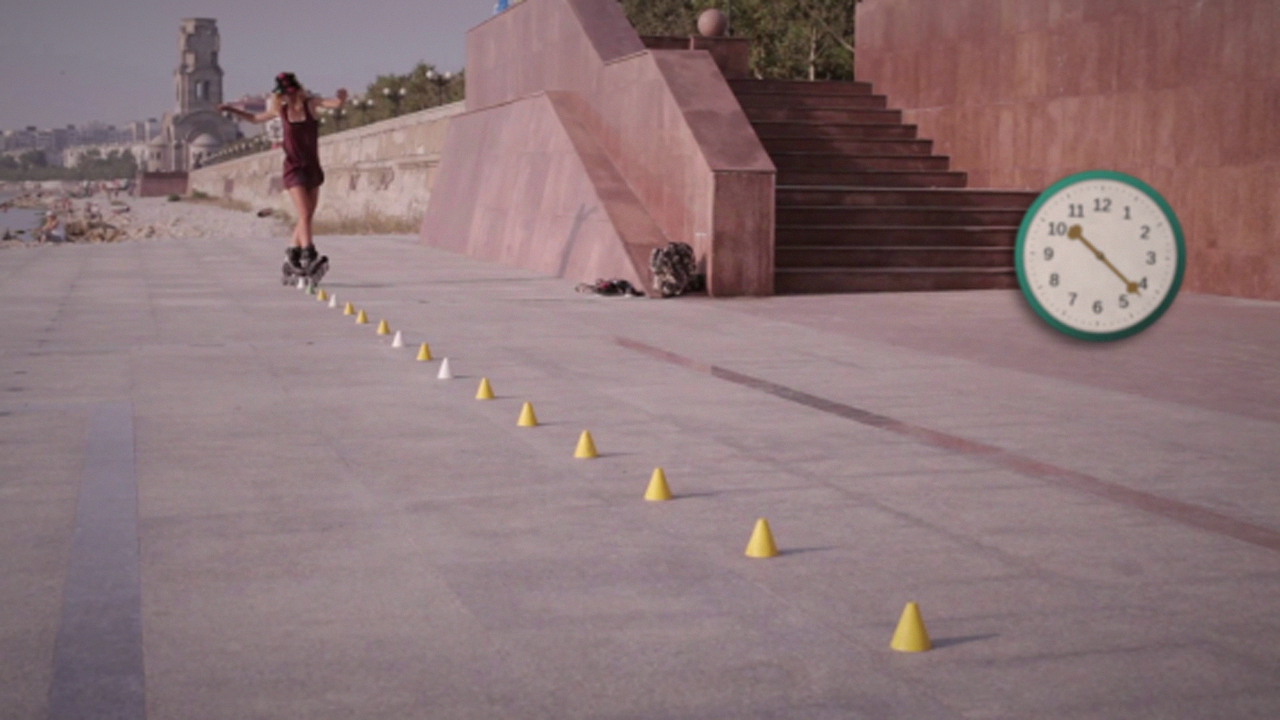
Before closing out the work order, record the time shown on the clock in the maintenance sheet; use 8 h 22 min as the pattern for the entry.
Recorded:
10 h 22 min
